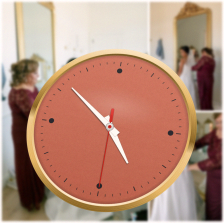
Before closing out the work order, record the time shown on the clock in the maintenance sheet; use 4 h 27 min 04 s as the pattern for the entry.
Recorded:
4 h 51 min 30 s
